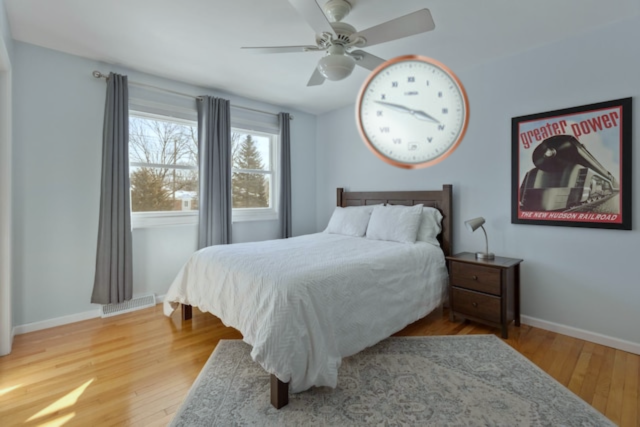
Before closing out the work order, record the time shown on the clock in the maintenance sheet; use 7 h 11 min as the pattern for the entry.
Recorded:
3 h 48 min
